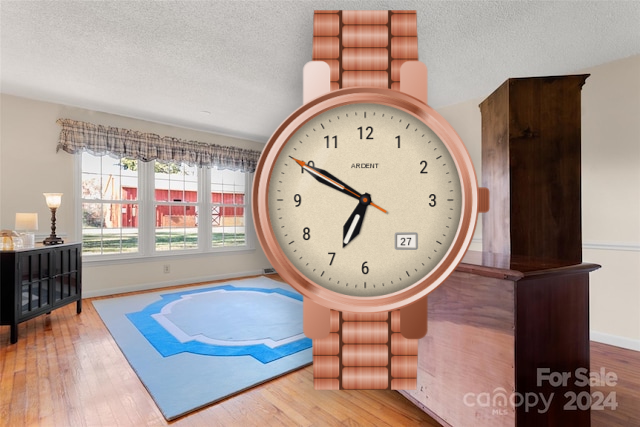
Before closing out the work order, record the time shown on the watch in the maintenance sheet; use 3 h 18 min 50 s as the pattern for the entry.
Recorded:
6 h 49 min 50 s
